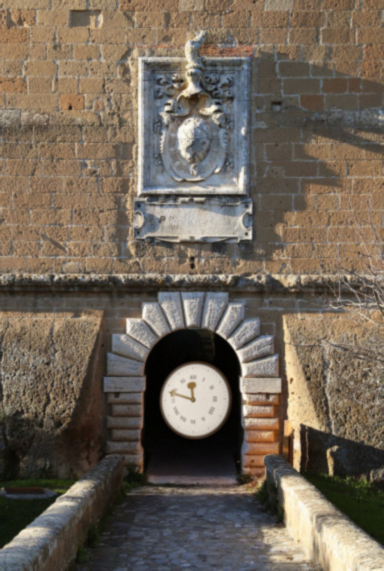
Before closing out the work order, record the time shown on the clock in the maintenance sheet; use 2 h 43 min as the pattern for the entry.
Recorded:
11 h 48 min
